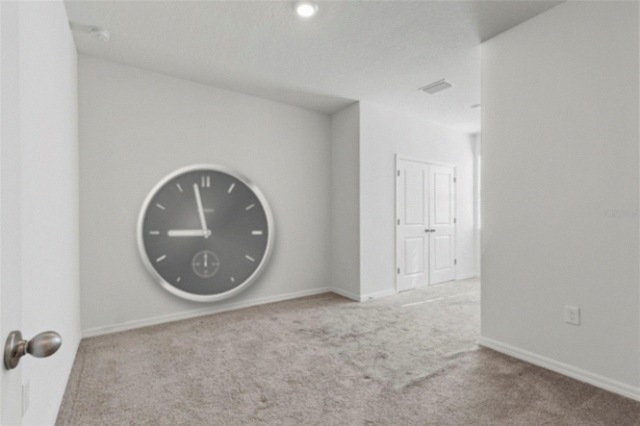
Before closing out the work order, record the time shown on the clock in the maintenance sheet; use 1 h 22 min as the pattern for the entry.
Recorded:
8 h 58 min
